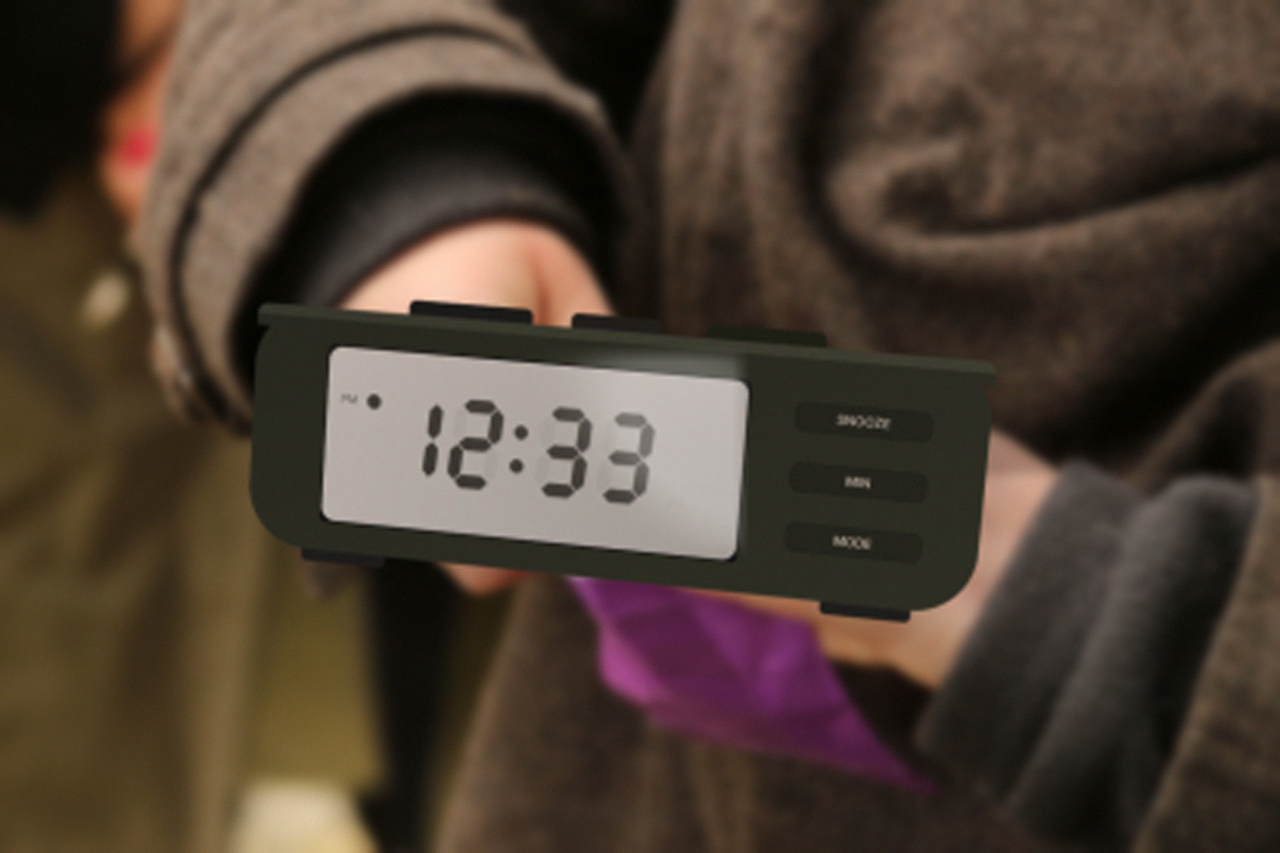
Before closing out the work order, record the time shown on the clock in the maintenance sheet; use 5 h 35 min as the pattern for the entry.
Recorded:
12 h 33 min
